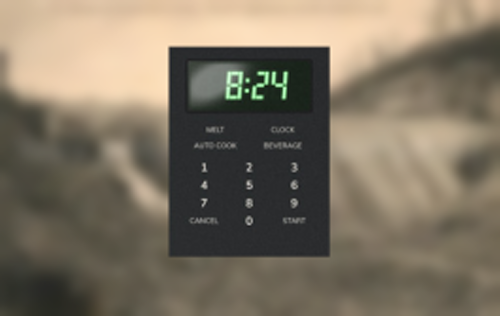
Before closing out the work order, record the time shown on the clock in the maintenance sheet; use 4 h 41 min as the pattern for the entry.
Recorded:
8 h 24 min
